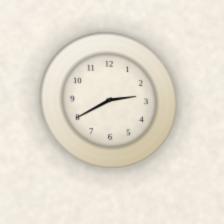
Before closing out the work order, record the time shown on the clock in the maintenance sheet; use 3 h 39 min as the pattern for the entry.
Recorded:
2 h 40 min
